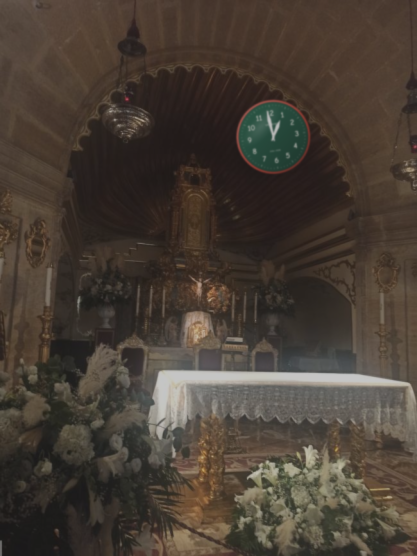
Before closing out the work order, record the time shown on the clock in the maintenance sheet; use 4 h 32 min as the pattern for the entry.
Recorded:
12 h 59 min
